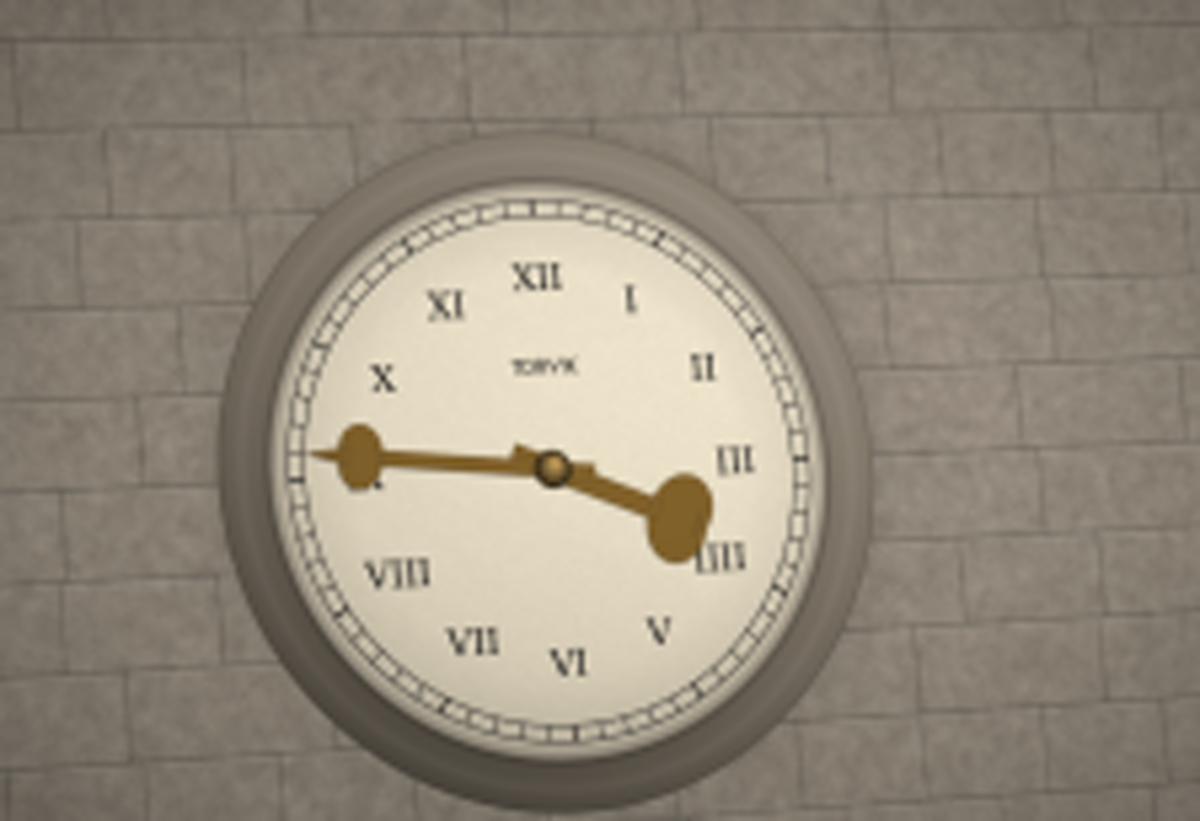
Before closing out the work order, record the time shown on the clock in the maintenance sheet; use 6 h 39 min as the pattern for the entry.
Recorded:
3 h 46 min
